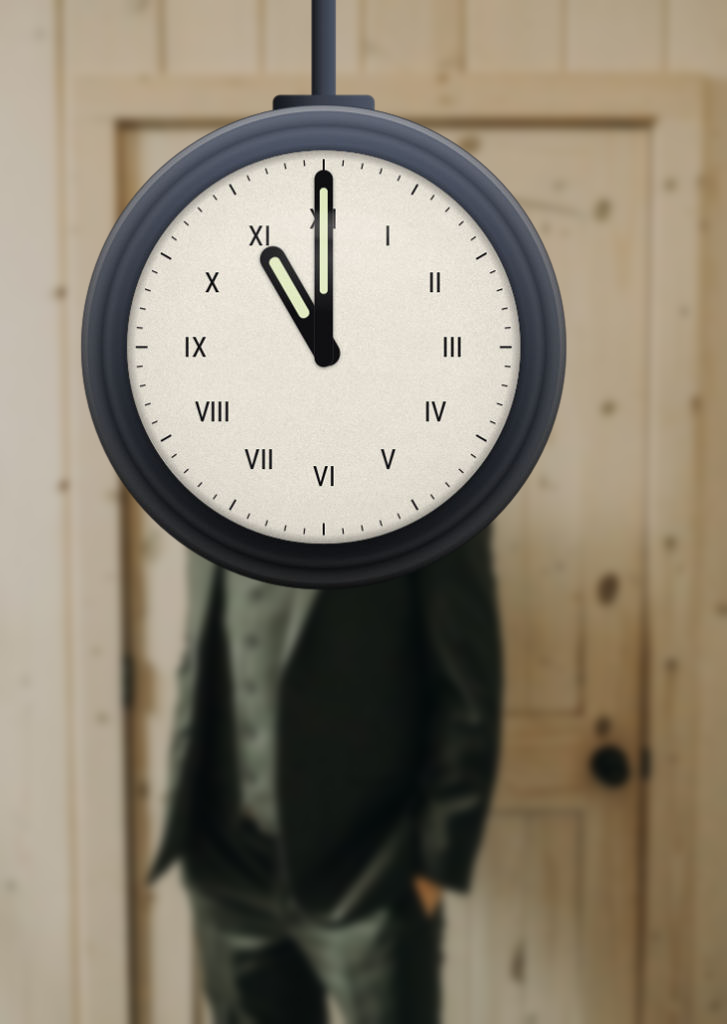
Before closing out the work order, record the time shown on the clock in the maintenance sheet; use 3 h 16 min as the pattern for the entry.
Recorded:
11 h 00 min
